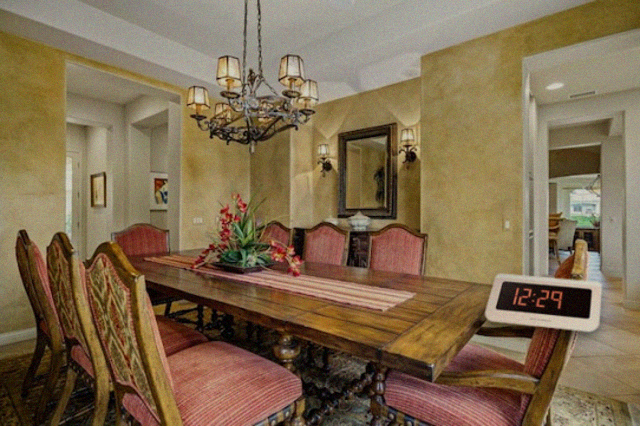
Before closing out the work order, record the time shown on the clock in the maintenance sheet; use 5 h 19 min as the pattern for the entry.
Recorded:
12 h 29 min
